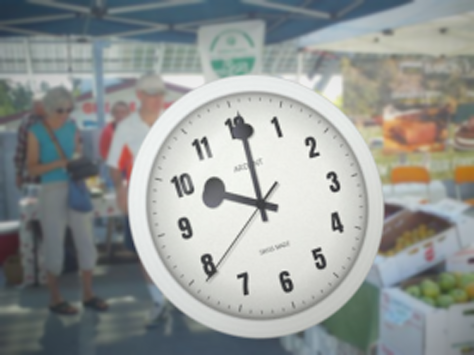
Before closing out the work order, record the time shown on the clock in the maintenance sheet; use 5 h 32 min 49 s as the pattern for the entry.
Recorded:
10 h 00 min 39 s
